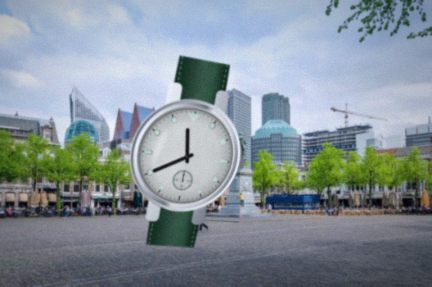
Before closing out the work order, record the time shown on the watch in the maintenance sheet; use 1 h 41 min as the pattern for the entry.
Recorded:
11 h 40 min
